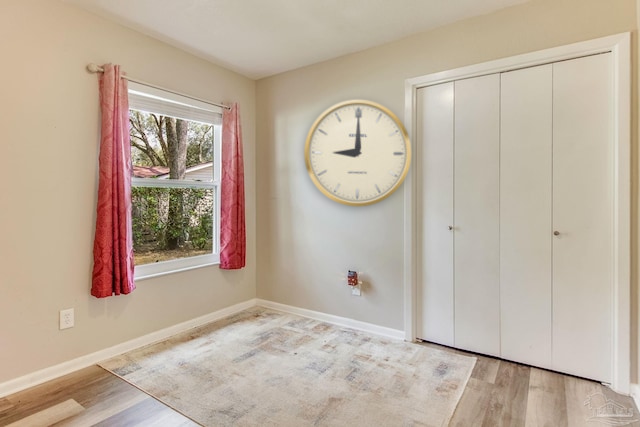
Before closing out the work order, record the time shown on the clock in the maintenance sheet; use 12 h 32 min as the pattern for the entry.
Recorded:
9 h 00 min
